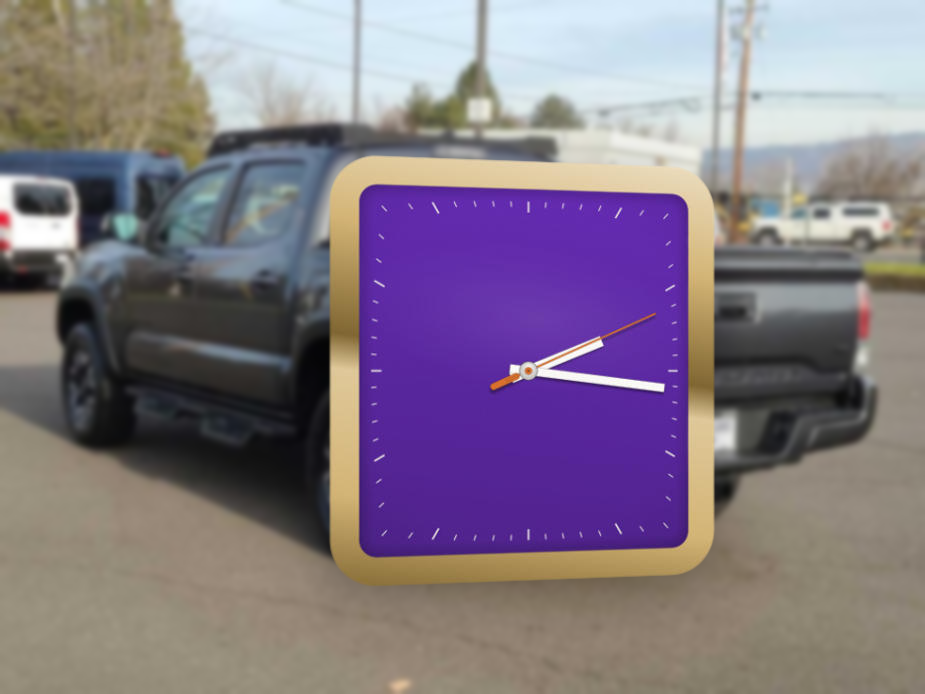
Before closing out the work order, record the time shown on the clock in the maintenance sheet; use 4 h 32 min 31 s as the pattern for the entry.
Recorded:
2 h 16 min 11 s
